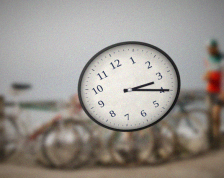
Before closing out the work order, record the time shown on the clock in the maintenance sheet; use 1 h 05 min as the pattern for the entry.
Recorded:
3 h 20 min
